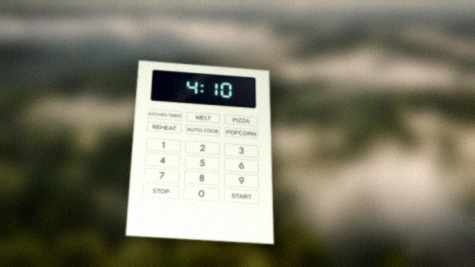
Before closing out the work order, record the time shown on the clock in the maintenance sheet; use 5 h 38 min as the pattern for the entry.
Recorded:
4 h 10 min
